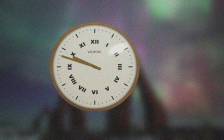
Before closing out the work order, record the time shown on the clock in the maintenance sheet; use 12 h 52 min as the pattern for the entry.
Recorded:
9 h 48 min
